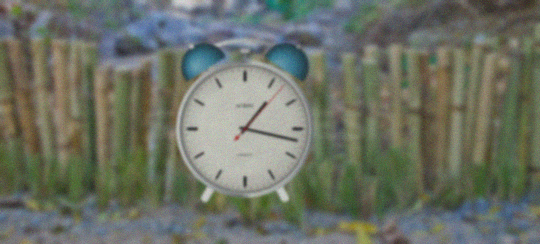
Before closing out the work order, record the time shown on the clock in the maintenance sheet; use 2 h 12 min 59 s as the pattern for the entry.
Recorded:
1 h 17 min 07 s
